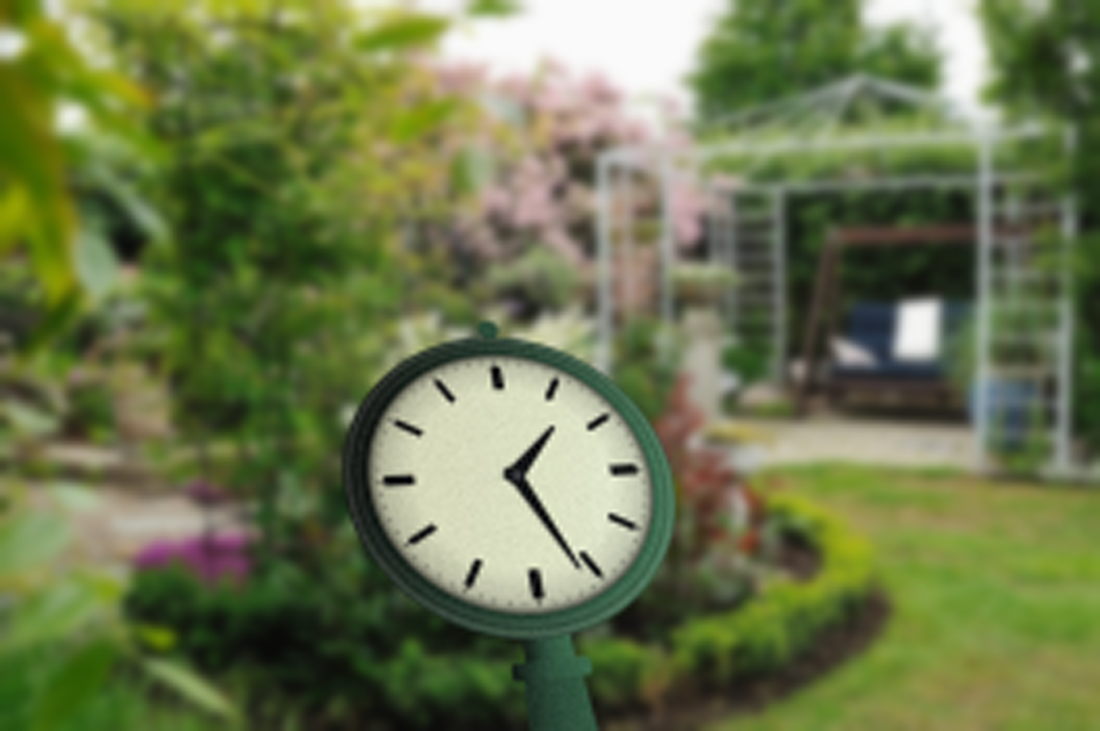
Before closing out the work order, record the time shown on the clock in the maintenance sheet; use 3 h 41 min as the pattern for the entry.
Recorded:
1 h 26 min
